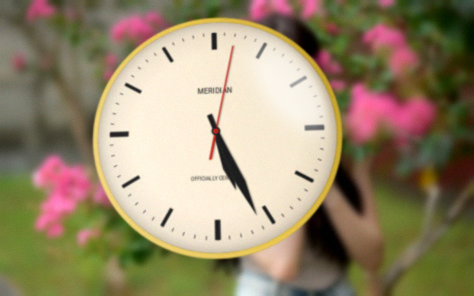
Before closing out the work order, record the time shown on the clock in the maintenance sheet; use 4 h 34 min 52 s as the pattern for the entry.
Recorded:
5 h 26 min 02 s
